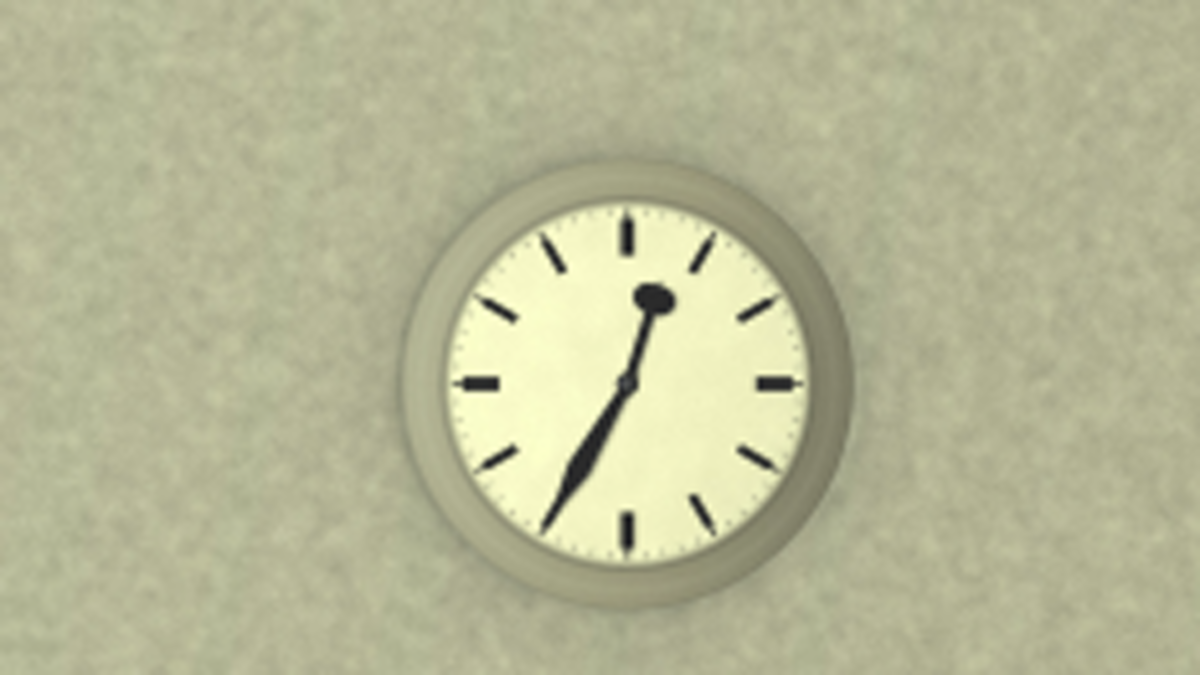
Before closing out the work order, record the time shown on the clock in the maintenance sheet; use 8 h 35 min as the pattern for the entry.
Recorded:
12 h 35 min
